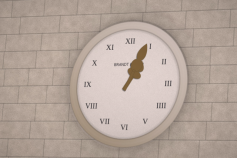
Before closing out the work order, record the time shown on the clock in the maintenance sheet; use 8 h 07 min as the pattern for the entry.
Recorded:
1 h 04 min
